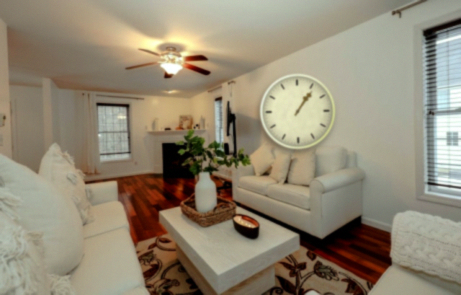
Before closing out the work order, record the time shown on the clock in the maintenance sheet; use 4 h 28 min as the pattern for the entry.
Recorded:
1 h 06 min
